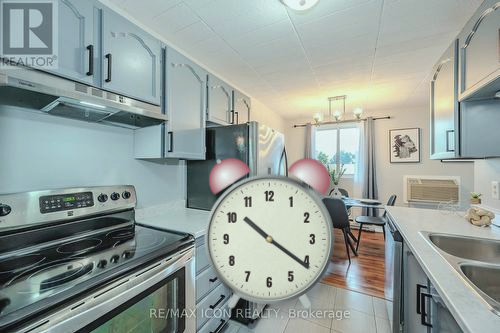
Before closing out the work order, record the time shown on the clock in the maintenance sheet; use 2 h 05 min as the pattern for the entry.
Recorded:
10 h 21 min
